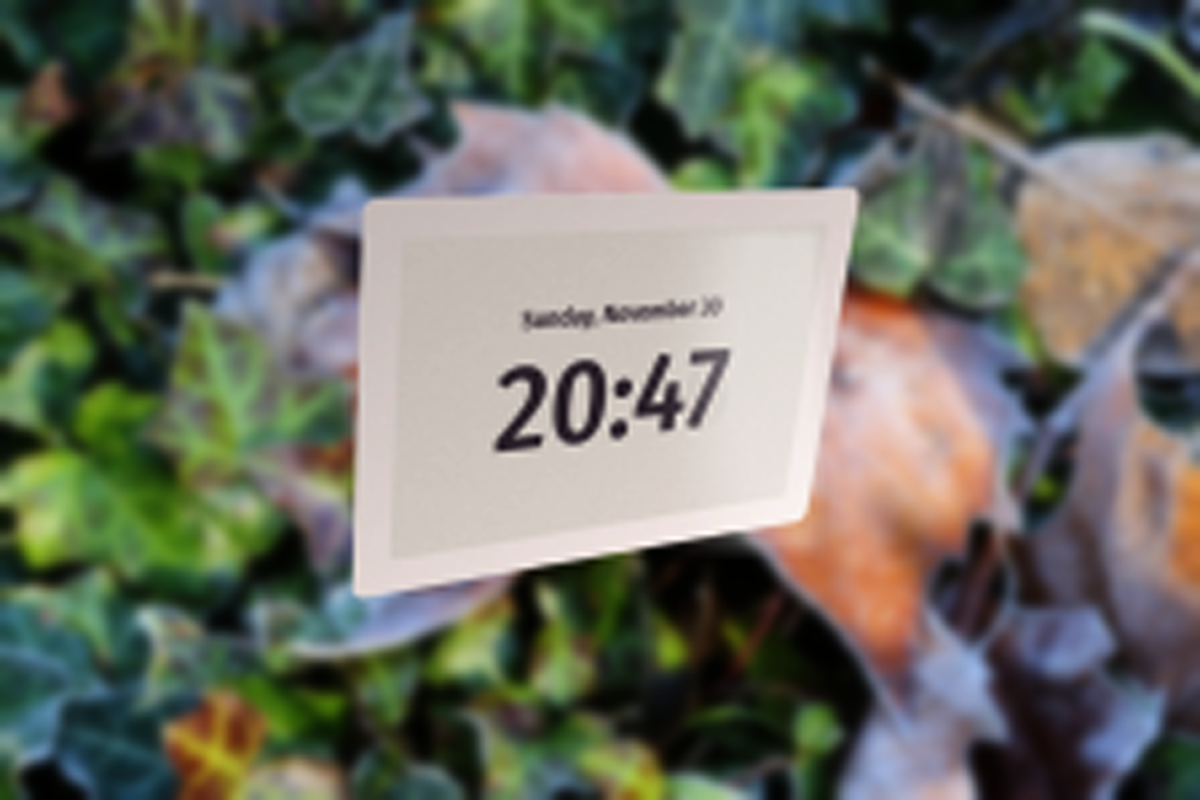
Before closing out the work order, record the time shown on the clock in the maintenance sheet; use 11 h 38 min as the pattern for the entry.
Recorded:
20 h 47 min
